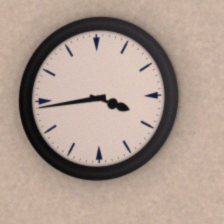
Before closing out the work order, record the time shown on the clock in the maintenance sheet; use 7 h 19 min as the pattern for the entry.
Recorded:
3 h 44 min
